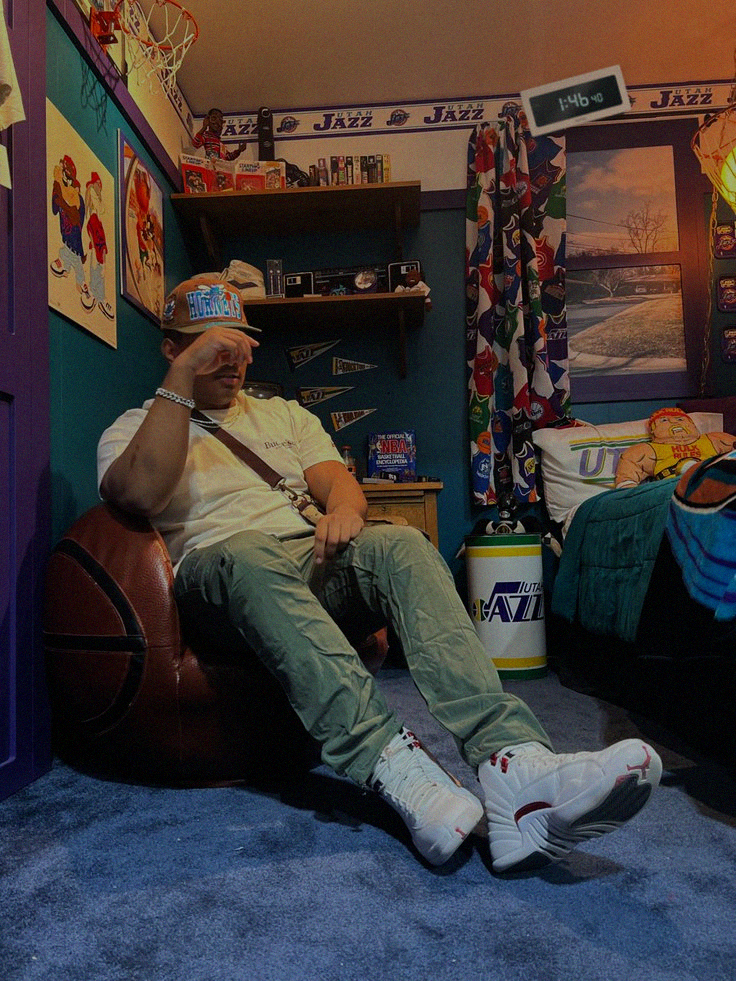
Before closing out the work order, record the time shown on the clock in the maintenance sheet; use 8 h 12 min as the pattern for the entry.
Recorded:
1 h 46 min
